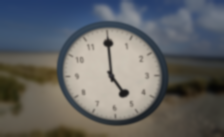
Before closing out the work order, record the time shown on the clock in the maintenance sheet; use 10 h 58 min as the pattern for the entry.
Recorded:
5 h 00 min
